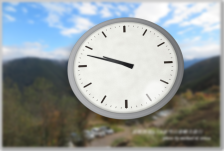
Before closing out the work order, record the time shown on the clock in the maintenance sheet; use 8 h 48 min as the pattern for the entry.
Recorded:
9 h 48 min
